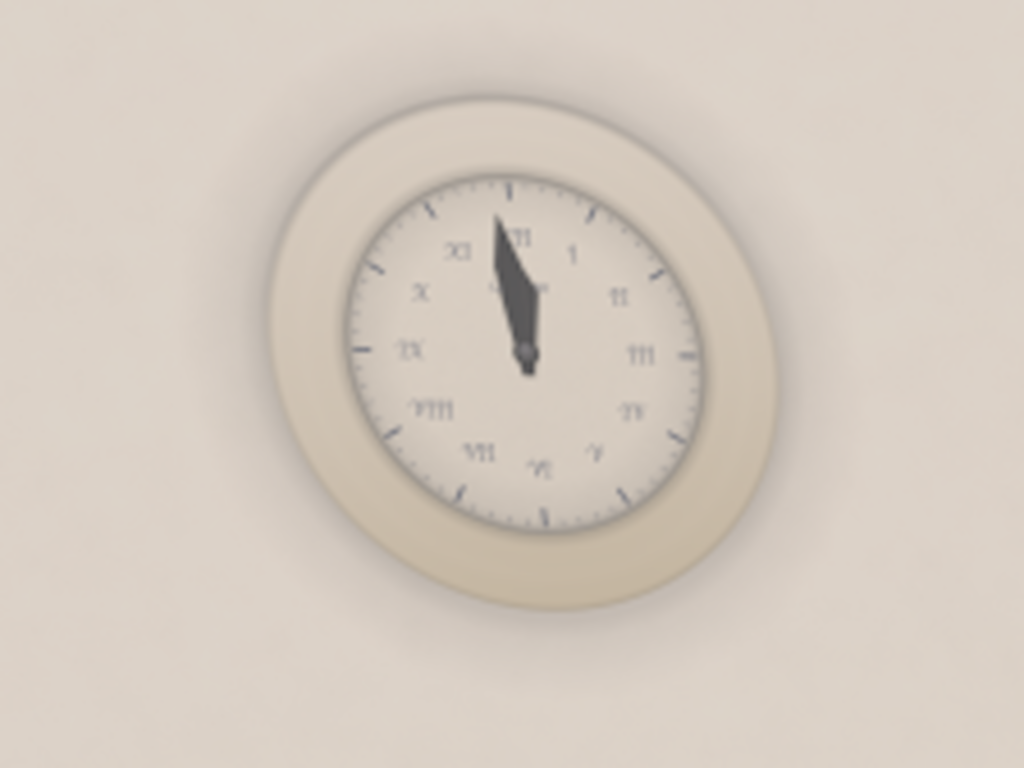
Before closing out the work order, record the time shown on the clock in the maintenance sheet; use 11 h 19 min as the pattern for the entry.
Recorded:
11 h 59 min
